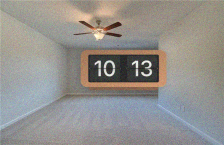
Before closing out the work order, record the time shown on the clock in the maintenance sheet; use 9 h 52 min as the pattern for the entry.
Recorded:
10 h 13 min
